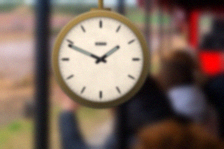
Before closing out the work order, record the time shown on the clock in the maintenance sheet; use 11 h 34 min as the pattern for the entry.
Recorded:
1 h 49 min
